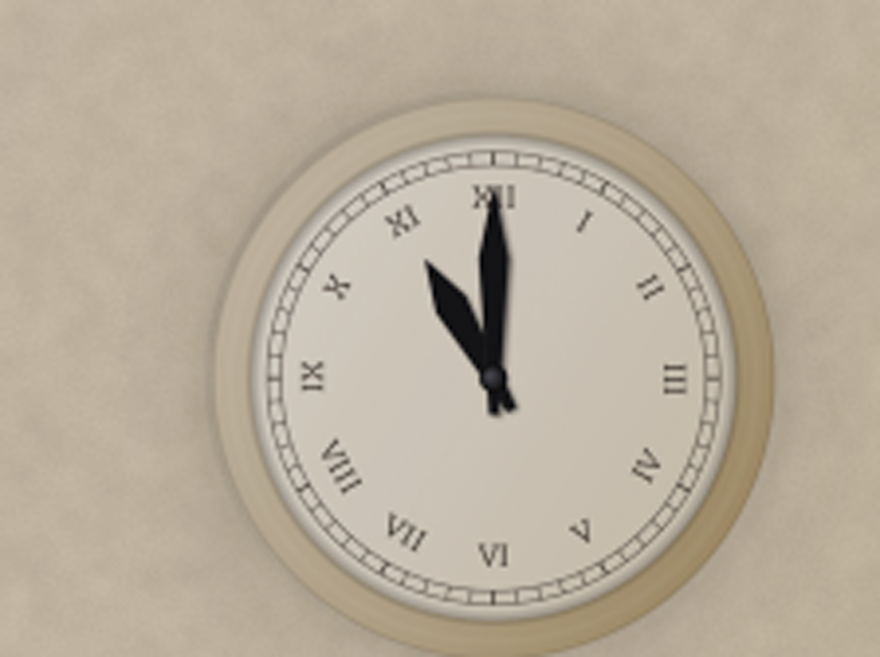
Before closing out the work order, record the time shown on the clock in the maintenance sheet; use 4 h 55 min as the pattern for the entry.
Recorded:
11 h 00 min
